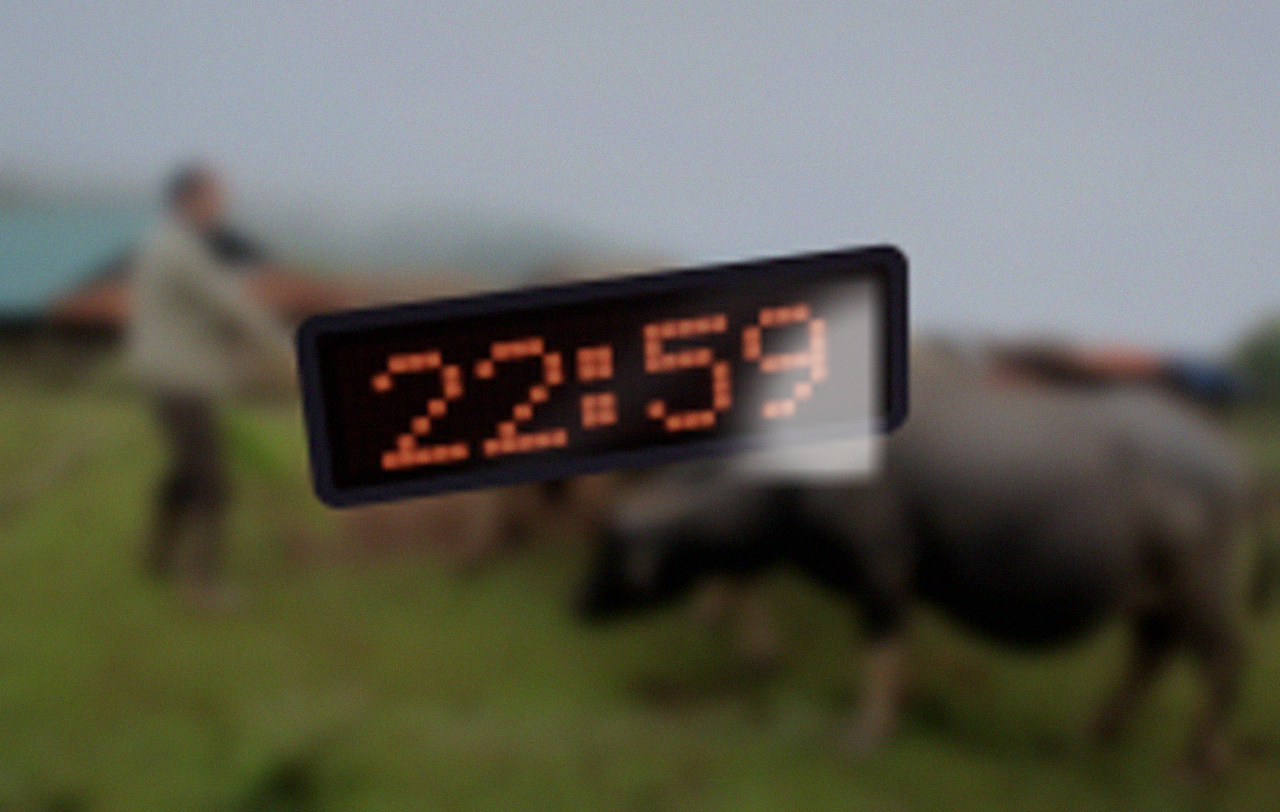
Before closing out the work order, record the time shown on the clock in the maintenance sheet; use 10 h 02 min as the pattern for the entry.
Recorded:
22 h 59 min
